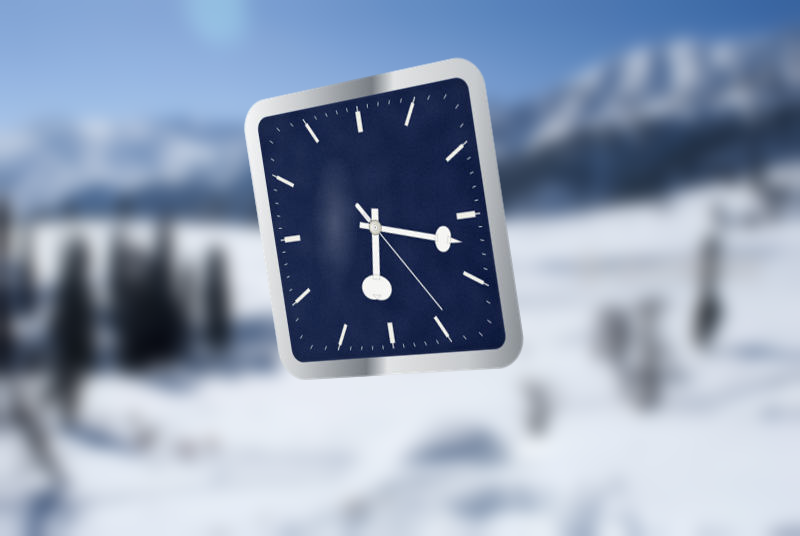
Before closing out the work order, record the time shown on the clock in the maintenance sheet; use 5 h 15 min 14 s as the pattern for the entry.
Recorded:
6 h 17 min 24 s
